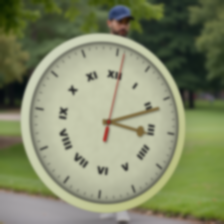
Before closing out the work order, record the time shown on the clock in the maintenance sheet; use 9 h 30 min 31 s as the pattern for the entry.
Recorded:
3 h 11 min 01 s
